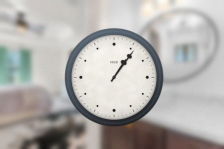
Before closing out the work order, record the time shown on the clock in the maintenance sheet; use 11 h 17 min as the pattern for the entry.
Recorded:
1 h 06 min
